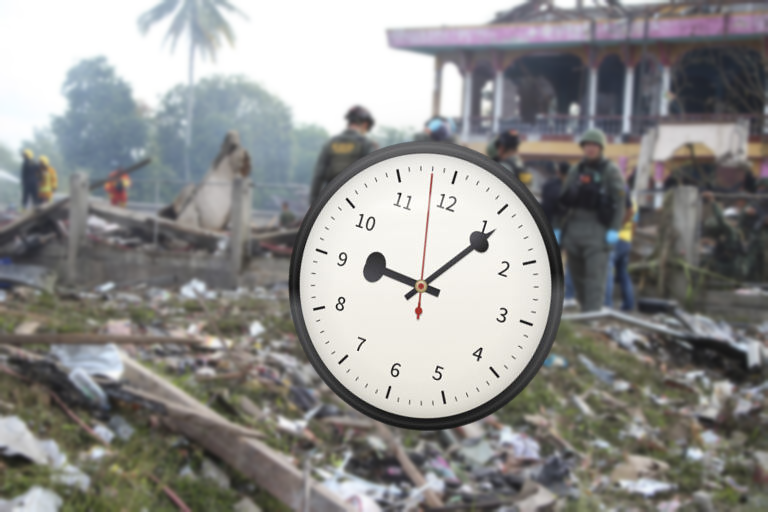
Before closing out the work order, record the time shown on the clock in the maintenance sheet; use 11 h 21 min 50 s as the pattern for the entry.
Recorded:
9 h 05 min 58 s
